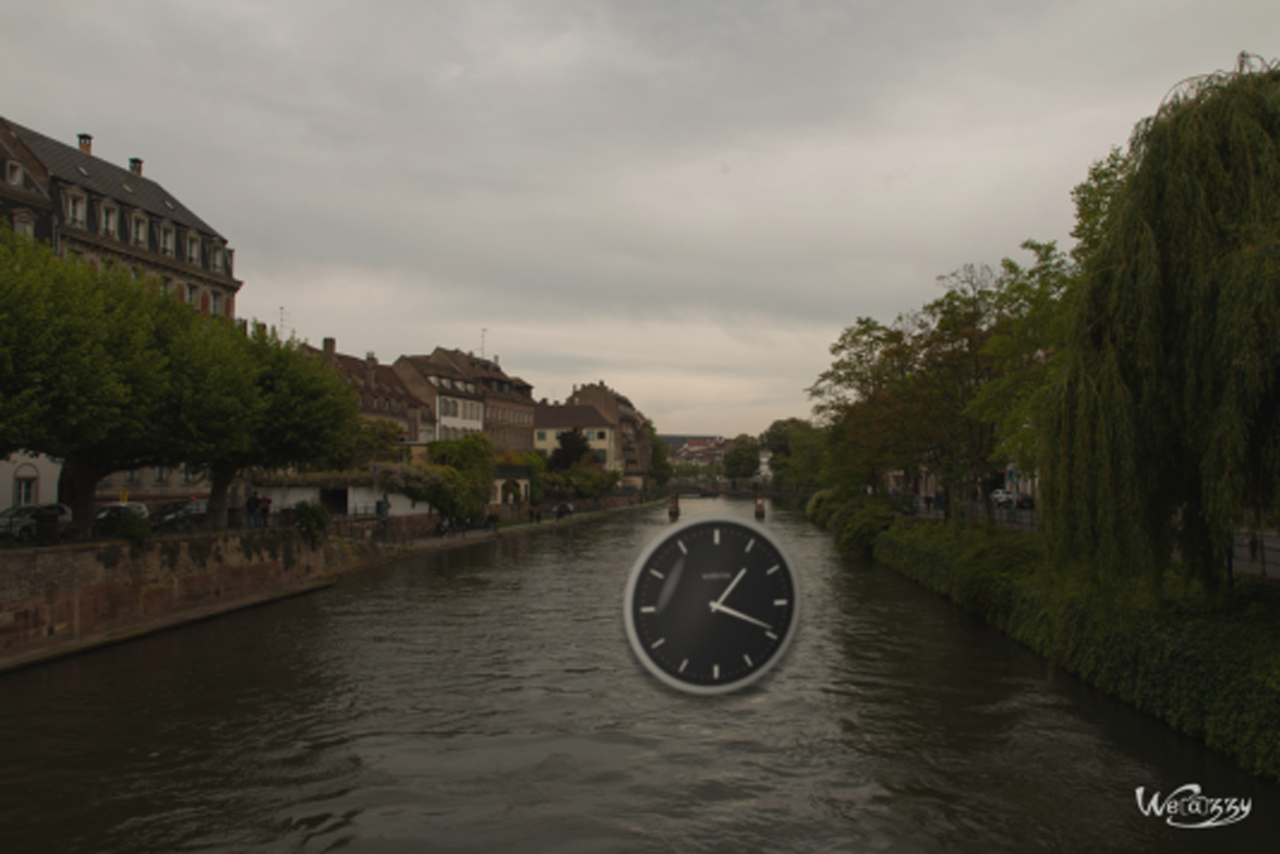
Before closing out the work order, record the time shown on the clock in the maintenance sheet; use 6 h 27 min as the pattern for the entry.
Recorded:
1 h 19 min
